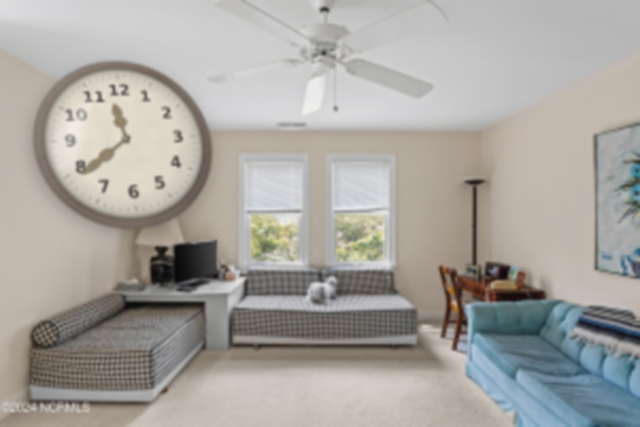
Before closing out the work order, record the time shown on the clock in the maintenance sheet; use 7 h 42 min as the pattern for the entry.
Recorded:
11 h 39 min
